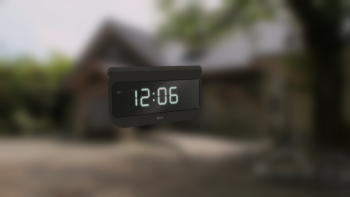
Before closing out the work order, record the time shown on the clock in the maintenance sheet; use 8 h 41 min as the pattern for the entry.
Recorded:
12 h 06 min
